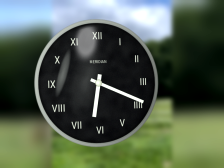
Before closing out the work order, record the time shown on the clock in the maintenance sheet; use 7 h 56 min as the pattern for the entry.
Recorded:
6 h 19 min
